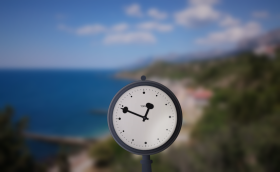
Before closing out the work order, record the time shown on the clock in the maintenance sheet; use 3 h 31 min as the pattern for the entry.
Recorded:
12 h 49 min
